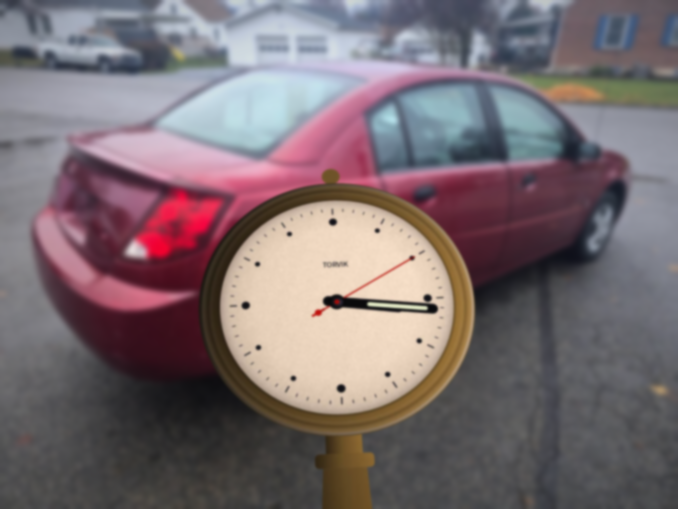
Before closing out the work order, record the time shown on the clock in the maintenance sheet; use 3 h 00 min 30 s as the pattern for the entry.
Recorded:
3 h 16 min 10 s
